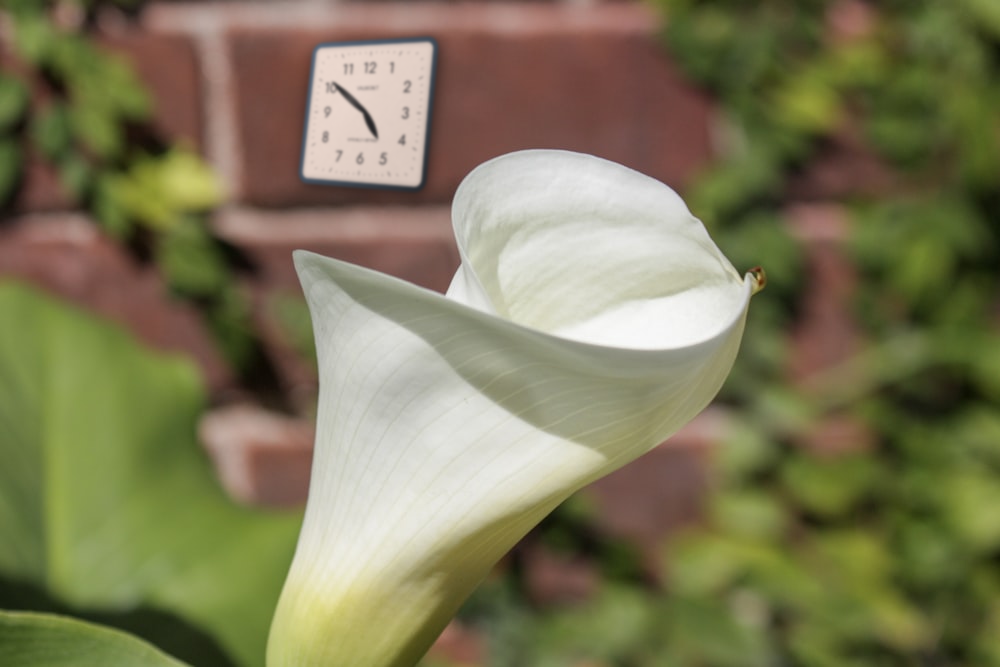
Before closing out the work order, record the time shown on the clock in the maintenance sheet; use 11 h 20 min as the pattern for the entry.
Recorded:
4 h 51 min
